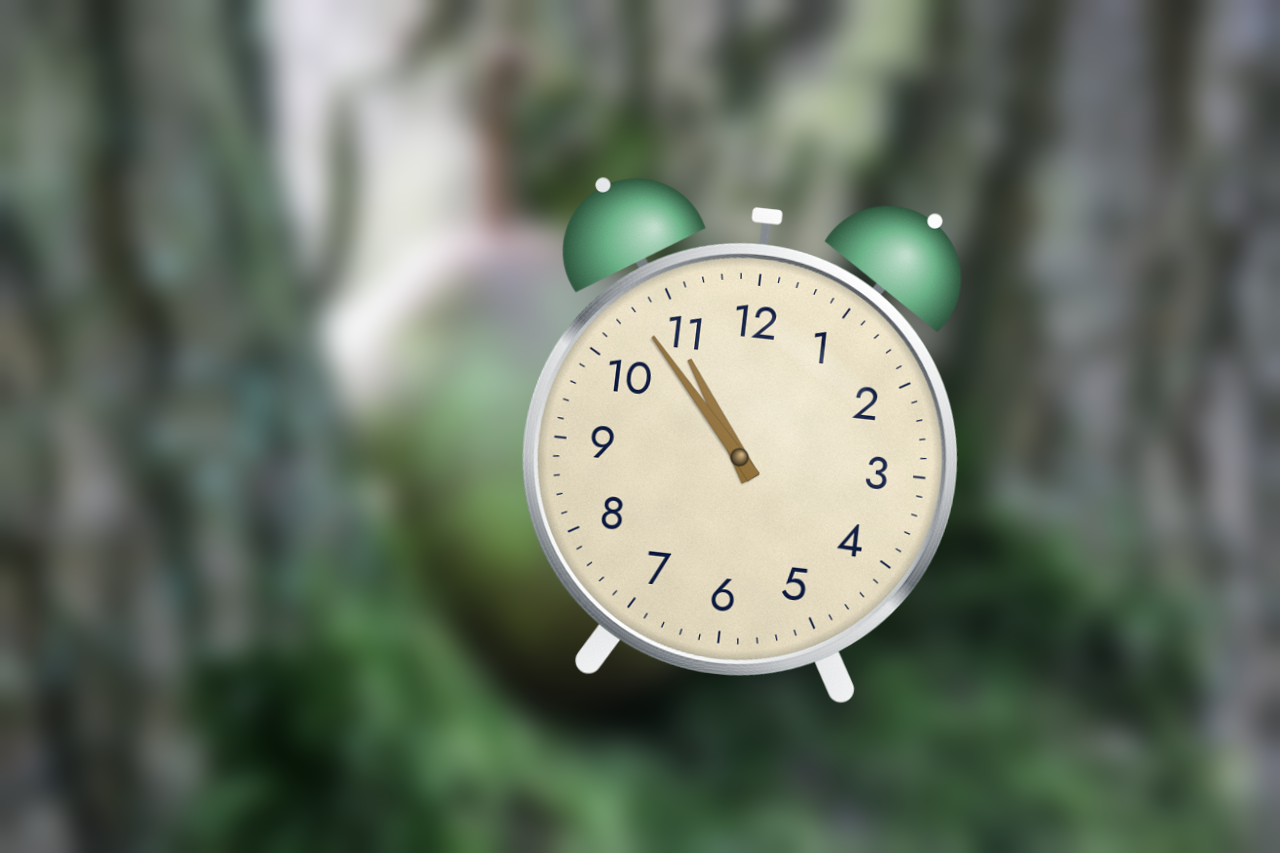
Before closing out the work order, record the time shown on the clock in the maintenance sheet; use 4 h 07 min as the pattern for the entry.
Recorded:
10 h 53 min
